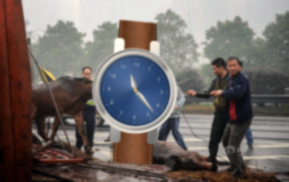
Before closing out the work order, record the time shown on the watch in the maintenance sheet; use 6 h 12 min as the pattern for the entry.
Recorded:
11 h 23 min
